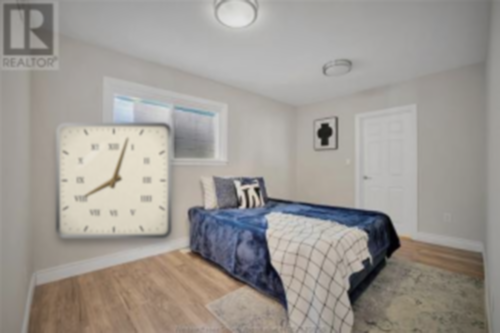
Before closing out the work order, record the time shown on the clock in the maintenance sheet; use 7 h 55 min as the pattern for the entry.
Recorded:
8 h 03 min
